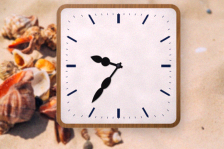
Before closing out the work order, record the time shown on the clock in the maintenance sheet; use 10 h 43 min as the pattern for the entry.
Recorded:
9 h 36 min
